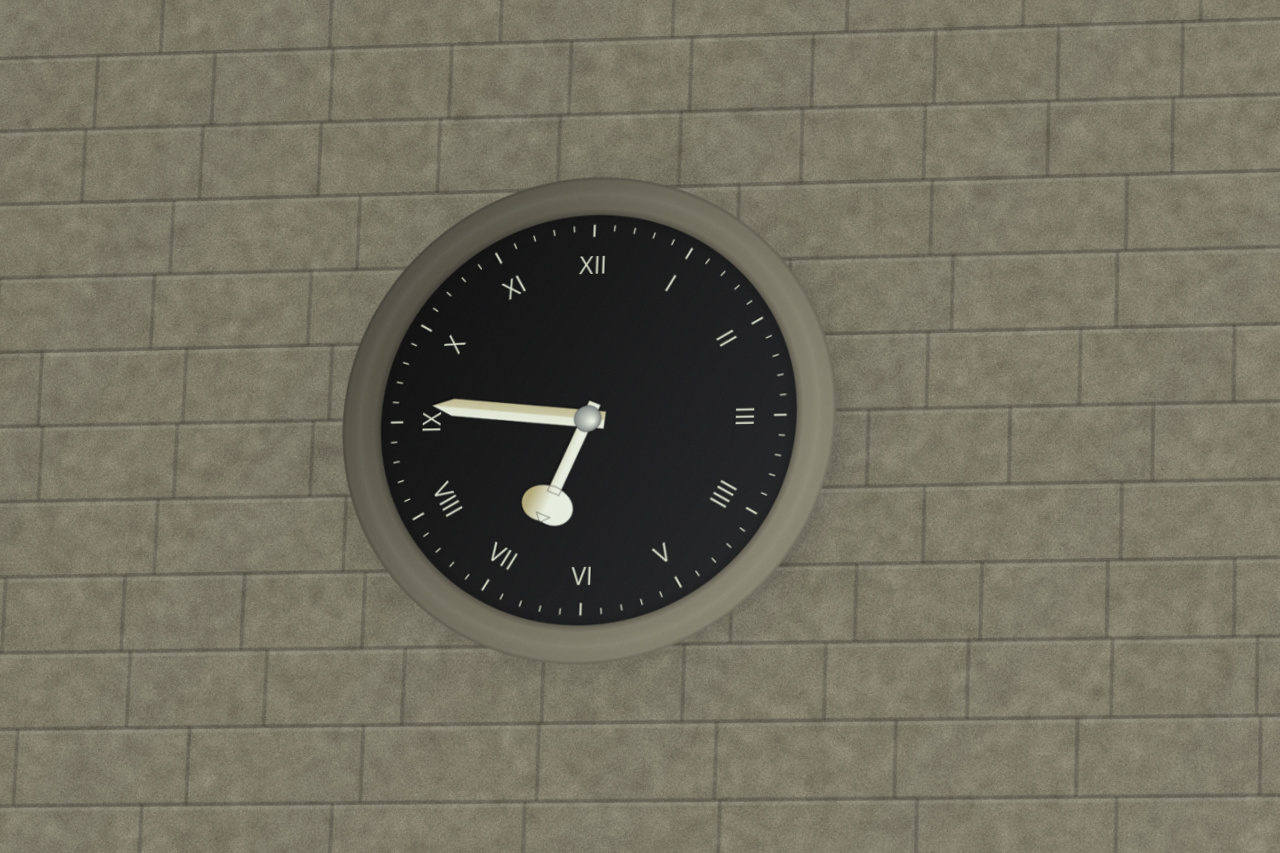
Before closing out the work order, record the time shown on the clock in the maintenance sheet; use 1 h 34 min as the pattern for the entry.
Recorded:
6 h 46 min
